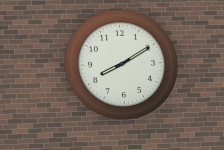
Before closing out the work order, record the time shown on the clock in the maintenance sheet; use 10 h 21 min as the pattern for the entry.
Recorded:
8 h 10 min
